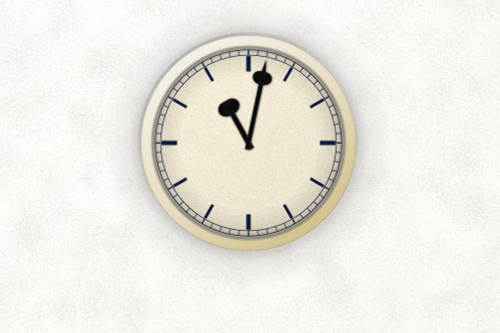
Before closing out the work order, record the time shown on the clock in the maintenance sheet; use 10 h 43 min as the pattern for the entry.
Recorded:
11 h 02 min
